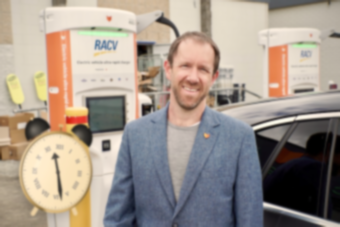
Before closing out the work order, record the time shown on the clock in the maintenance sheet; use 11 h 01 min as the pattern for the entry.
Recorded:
11 h 28 min
